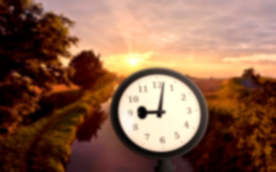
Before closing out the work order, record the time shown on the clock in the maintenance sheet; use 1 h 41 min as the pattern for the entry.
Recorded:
9 h 02 min
